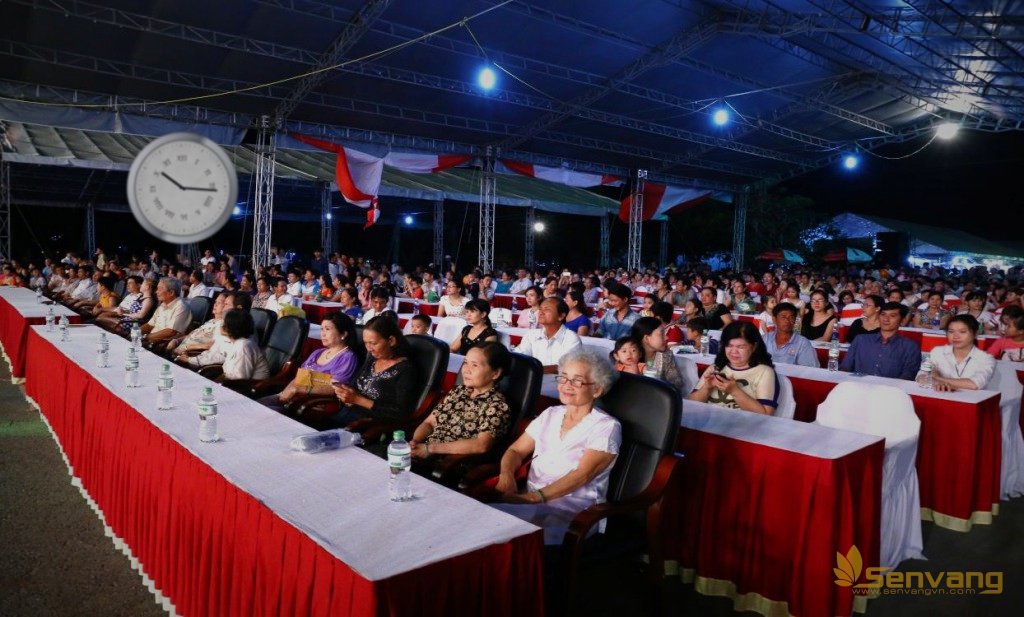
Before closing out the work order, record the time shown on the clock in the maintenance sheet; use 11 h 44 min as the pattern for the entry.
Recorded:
10 h 16 min
